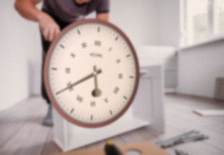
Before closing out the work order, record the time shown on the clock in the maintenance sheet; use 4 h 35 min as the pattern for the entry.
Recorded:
5 h 40 min
